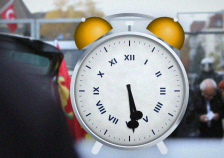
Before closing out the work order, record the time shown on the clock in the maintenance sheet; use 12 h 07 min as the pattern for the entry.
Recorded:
5 h 29 min
